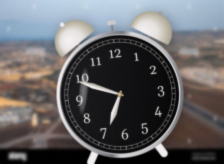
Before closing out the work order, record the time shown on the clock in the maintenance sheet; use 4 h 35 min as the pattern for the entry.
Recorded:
6 h 49 min
